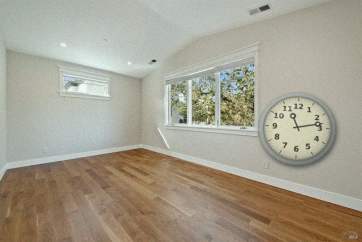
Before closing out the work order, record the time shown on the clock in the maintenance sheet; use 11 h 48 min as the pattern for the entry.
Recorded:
11 h 13 min
